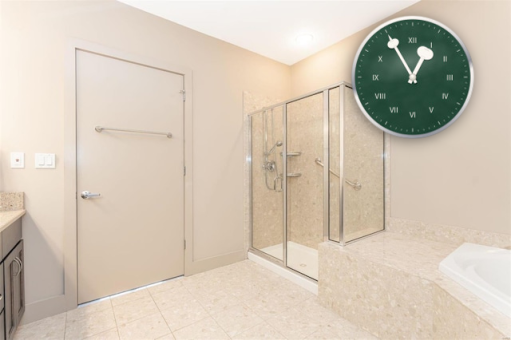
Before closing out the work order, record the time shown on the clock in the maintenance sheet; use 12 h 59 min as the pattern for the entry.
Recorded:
12 h 55 min
